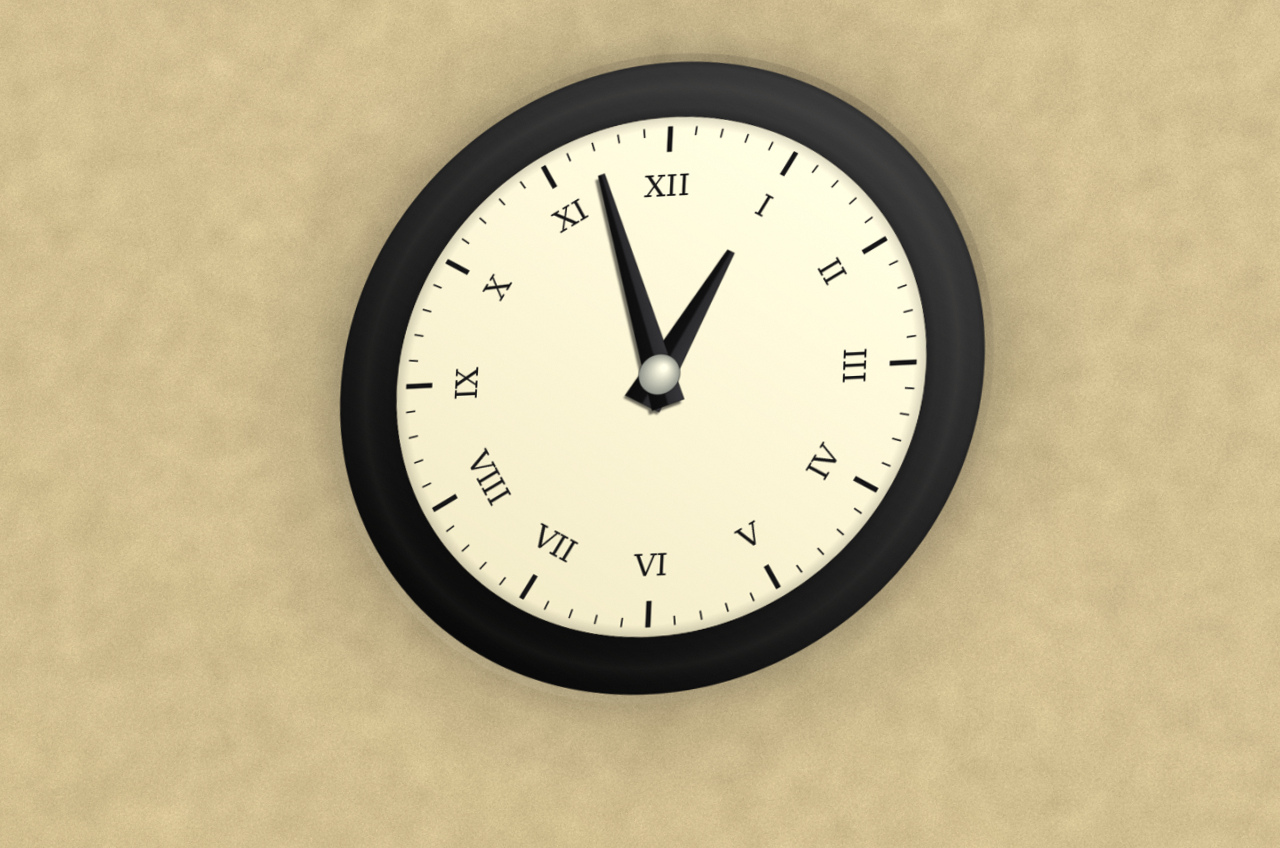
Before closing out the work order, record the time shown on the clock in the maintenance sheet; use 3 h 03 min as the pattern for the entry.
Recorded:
12 h 57 min
